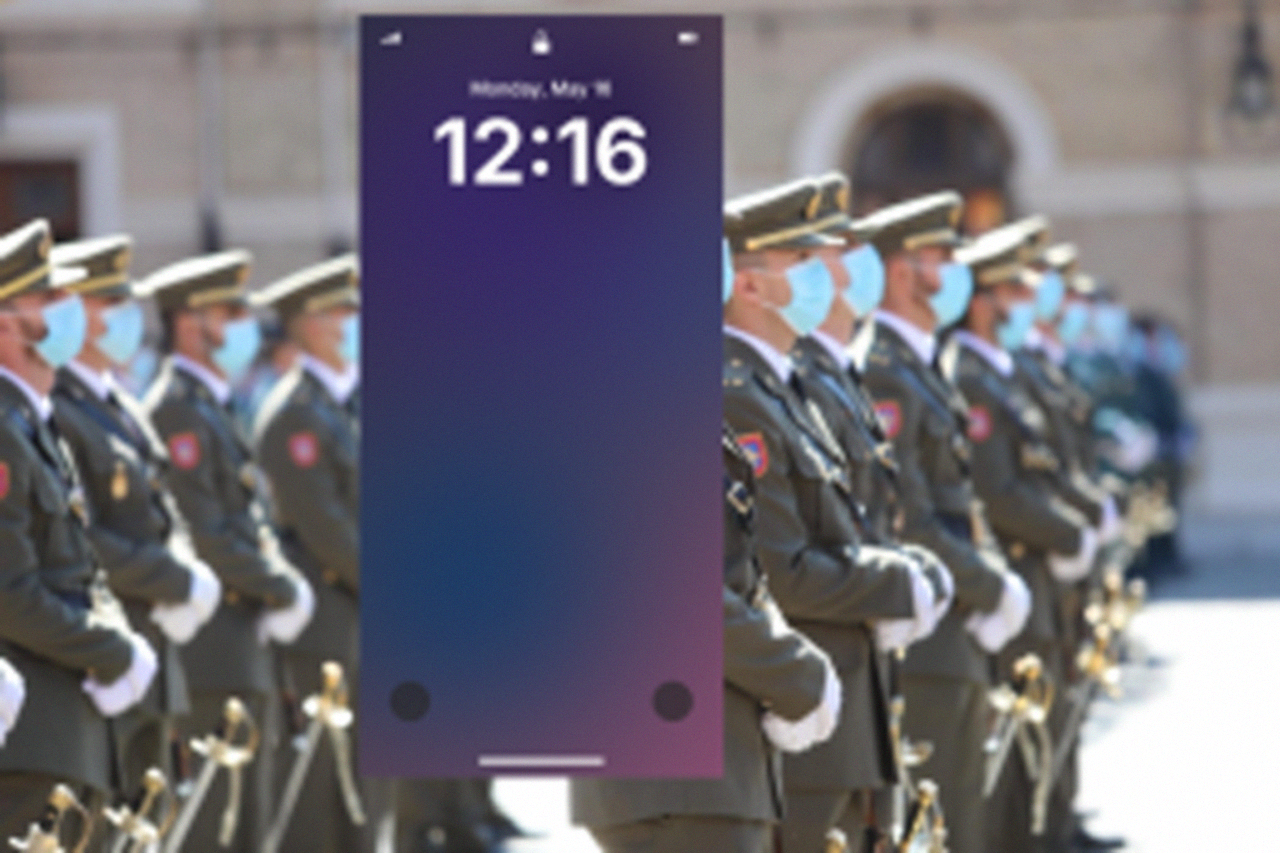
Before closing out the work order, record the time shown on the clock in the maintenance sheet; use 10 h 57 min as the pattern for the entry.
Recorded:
12 h 16 min
